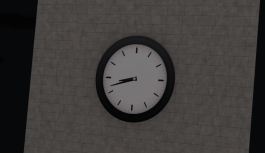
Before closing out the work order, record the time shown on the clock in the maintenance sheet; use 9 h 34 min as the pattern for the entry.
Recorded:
8 h 42 min
